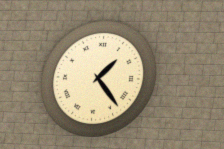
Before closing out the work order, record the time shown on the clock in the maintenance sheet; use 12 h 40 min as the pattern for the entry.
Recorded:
1 h 23 min
